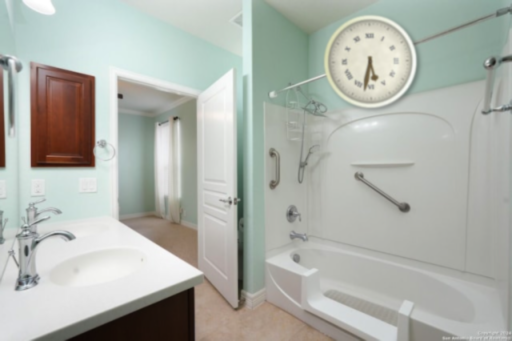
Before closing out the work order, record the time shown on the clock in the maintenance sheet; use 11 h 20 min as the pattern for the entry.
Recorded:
5 h 32 min
